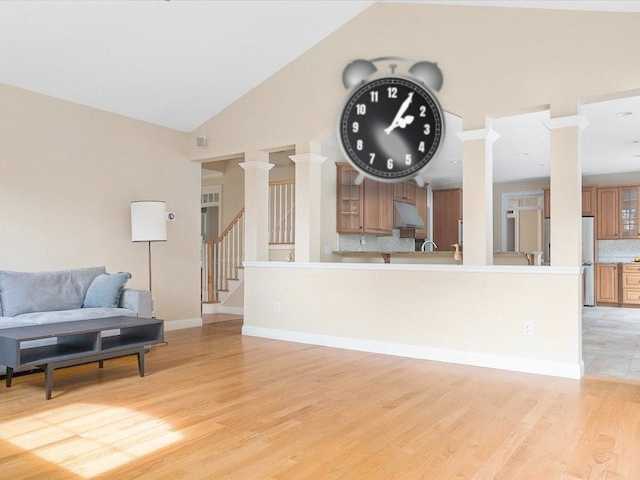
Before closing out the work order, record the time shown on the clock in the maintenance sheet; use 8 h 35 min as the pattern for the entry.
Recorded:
2 h 05 min
